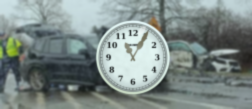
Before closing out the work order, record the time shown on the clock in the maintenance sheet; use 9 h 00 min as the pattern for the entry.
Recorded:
11 h 05 min
